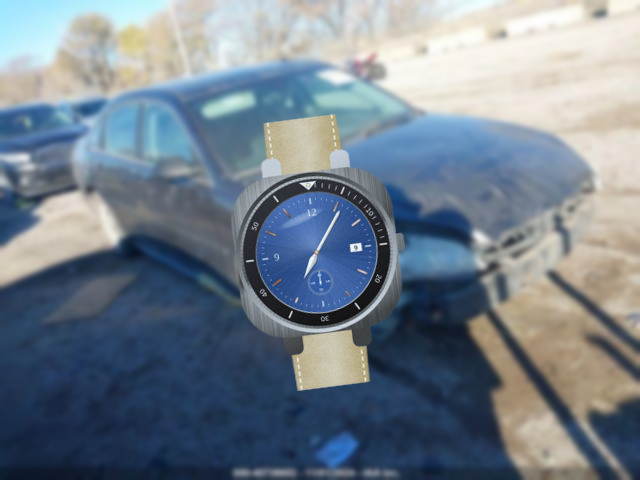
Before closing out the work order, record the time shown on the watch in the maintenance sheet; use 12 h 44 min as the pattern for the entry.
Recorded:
7 h 06 min
